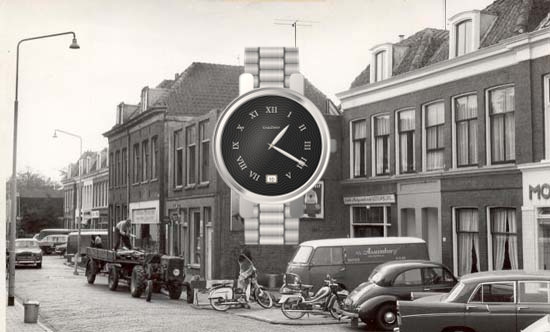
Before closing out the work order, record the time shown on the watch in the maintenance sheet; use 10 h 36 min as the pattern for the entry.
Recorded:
1 h 20 min
